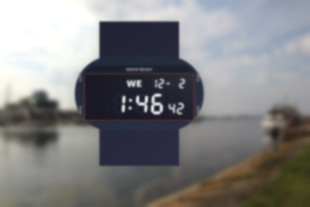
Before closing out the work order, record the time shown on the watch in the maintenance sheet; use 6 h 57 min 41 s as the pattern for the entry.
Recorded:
1 h 46 min 42 s
